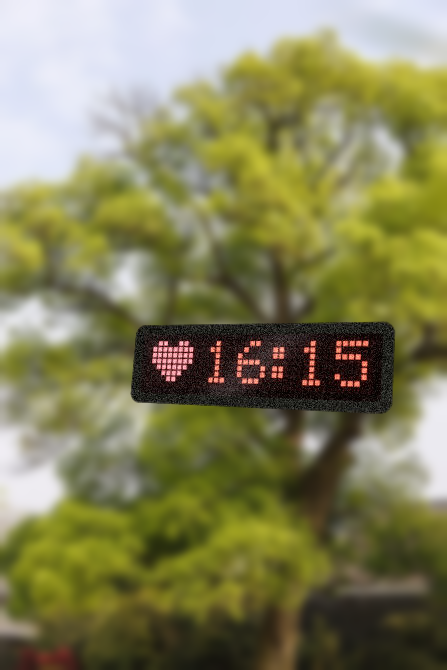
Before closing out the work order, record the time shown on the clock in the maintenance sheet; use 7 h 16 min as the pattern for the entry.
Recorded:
16 h 15 min
